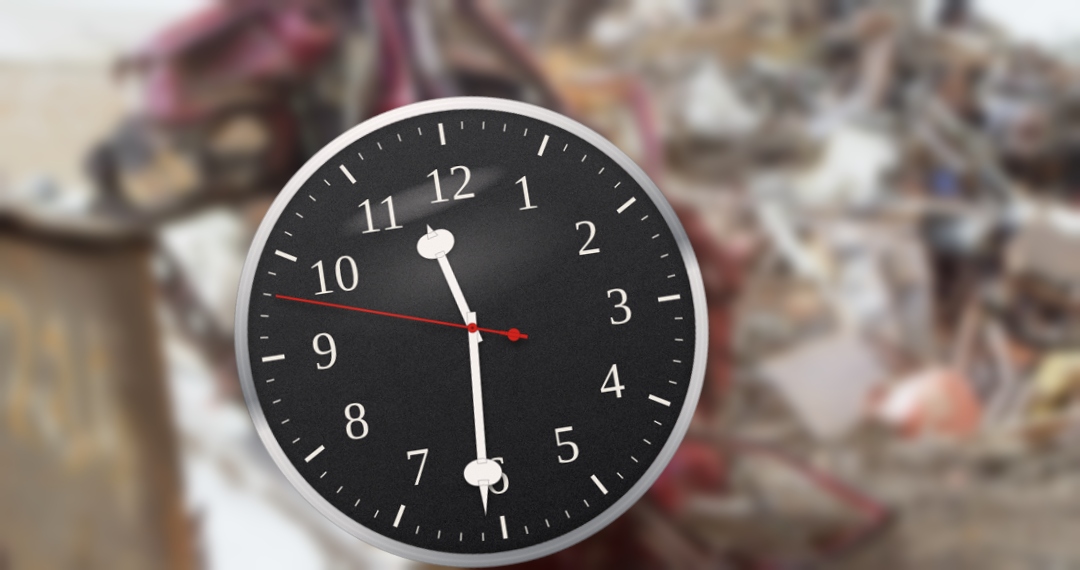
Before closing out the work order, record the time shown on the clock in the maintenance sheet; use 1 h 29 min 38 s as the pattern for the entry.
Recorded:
11 h 30 min 48 s
